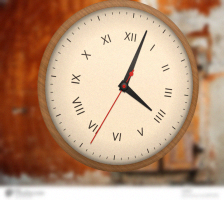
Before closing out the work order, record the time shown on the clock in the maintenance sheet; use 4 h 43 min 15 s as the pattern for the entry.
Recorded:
4 h 02 min 34 s
